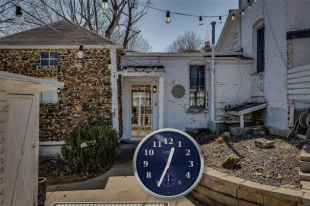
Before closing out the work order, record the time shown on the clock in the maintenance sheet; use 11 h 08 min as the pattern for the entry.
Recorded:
12 h 34 min
